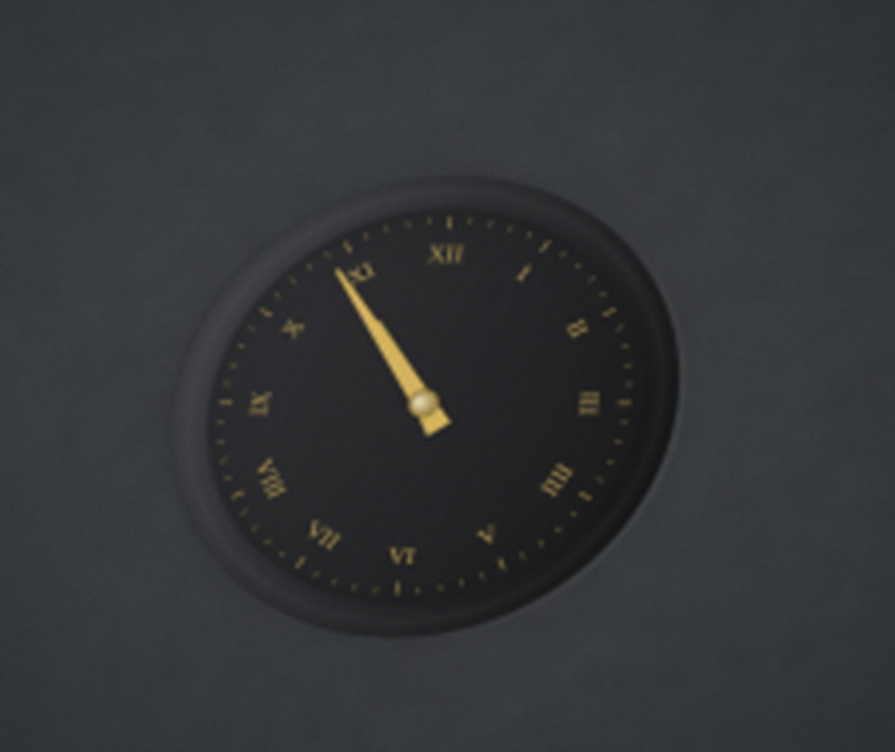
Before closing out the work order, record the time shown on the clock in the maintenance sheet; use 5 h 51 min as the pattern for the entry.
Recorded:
10 h 54 min
